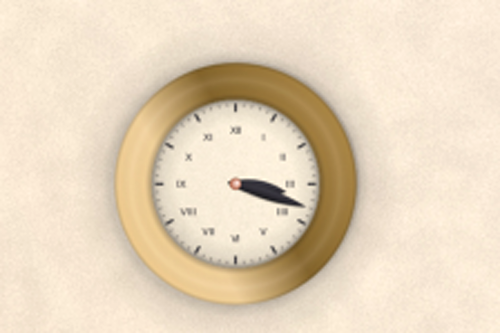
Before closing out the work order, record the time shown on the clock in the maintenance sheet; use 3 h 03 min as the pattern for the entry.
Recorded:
3 h 18 min
